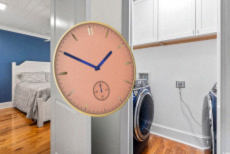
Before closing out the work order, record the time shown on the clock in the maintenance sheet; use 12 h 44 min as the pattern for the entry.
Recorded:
1 h 50 min
